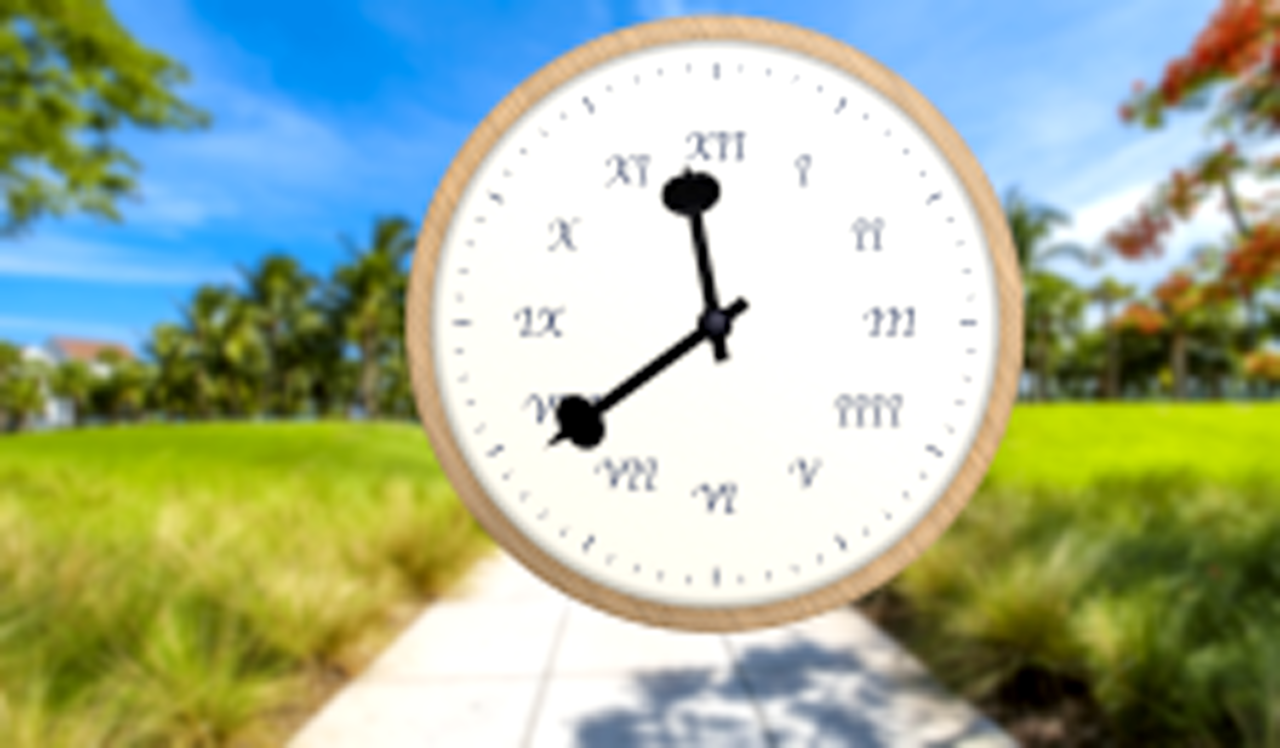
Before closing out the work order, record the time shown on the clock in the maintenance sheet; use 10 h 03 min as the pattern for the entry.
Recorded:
11 h 39 min
